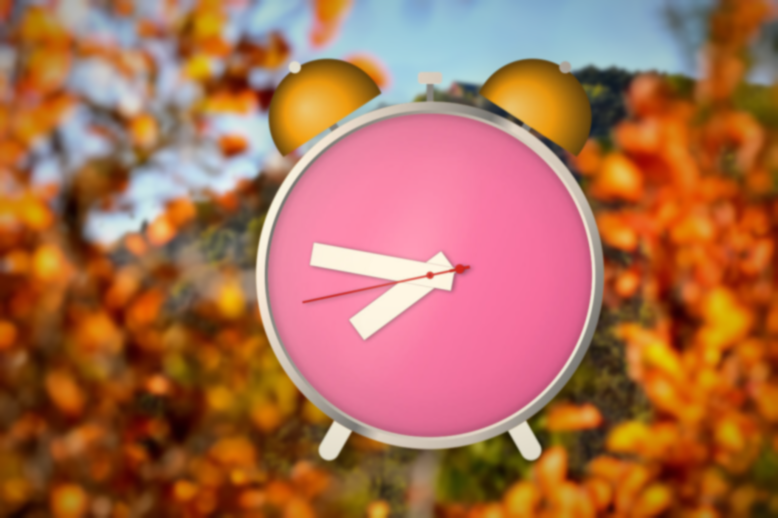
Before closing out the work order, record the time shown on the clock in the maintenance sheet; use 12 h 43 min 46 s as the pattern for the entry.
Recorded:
7 h 46 min 43 s
